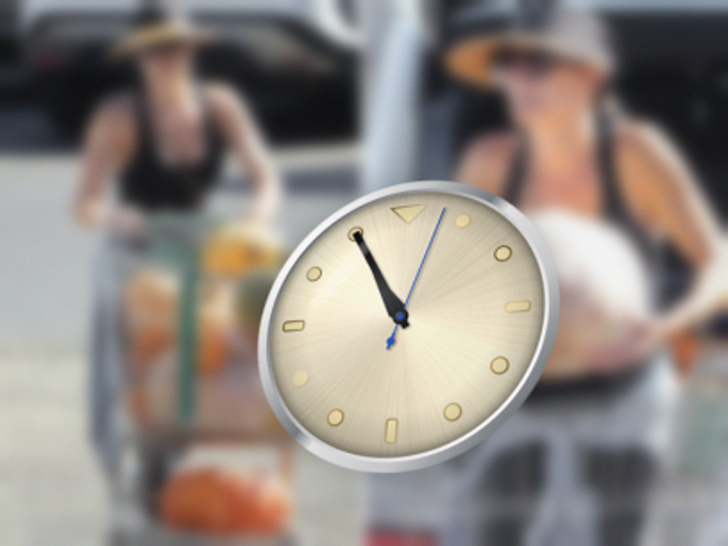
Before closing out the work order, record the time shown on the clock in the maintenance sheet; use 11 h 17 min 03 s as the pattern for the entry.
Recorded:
10 h 55 min 03 s
